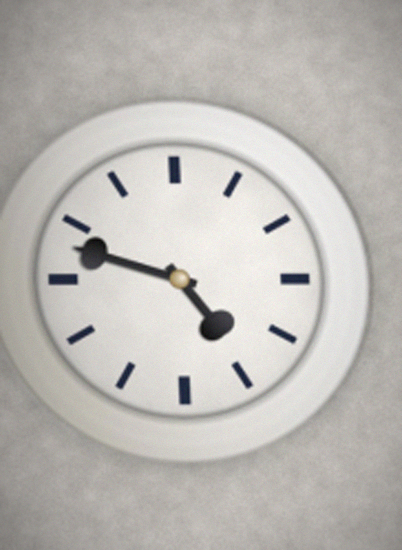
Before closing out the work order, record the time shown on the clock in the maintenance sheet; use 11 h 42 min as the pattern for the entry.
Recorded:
4 h 48 min
